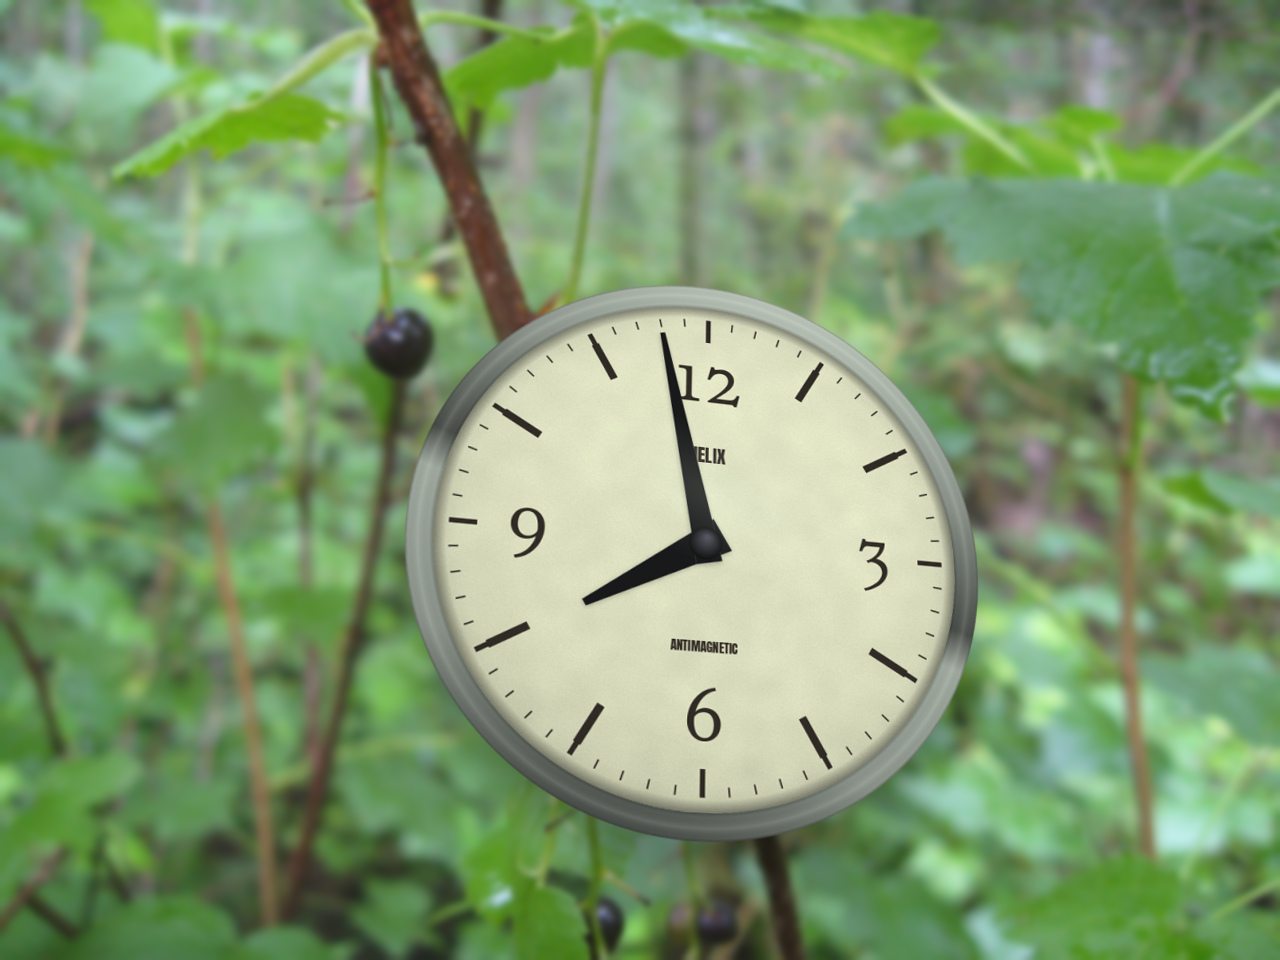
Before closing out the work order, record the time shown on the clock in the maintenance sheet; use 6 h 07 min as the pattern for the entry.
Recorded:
7 h 58 min
